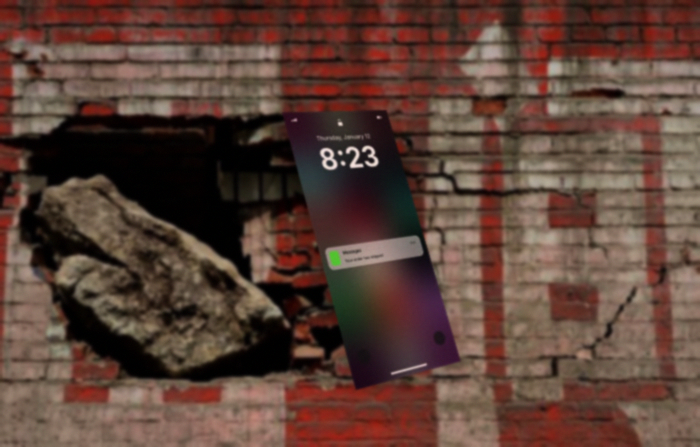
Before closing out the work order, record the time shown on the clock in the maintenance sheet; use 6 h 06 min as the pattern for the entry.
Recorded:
8 h 23 min
